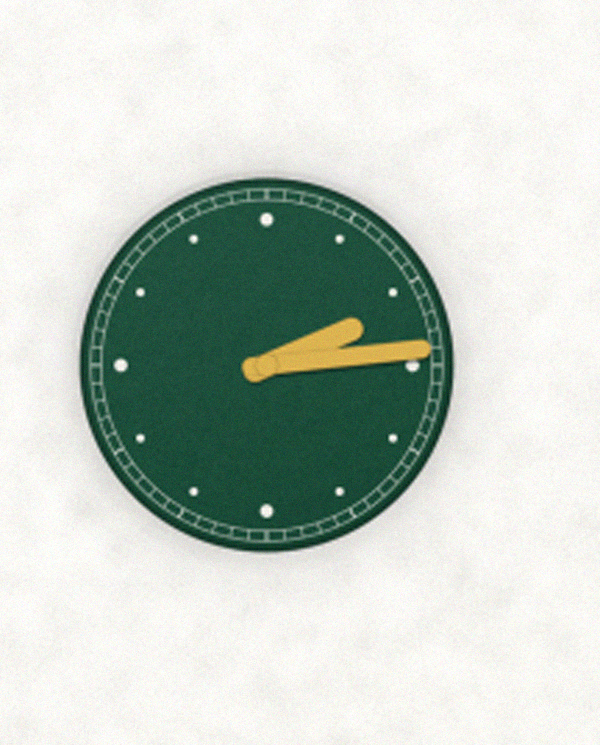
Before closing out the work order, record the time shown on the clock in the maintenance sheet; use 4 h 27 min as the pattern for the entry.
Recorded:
2 h 14 min
